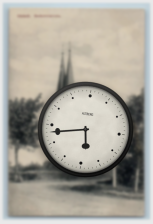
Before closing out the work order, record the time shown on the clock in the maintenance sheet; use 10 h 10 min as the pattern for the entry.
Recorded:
5 h 43 min
